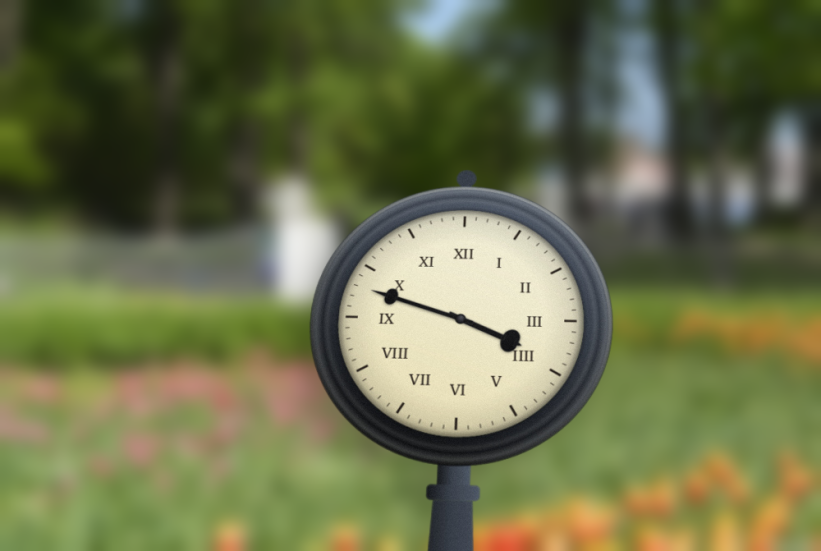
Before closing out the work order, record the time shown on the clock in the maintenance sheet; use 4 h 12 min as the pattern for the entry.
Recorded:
3 h 48 min
